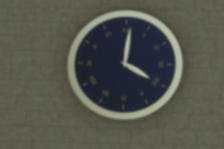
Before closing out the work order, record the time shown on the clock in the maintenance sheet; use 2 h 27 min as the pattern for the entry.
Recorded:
4 h 01 min
